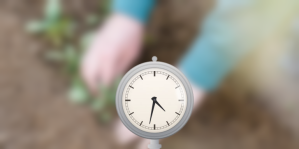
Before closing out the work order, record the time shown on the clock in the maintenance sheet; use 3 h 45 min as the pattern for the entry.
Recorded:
4 h 32 min
